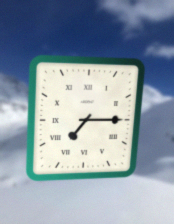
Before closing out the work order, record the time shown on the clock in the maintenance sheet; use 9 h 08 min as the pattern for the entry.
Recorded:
7 h 15 min
